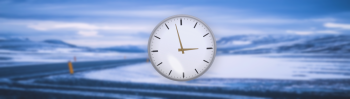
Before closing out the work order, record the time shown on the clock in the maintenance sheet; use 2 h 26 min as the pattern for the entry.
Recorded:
2 h 58 min
